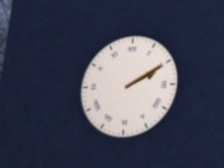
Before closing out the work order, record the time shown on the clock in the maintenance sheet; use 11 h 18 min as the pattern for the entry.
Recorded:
2 h 10 min
